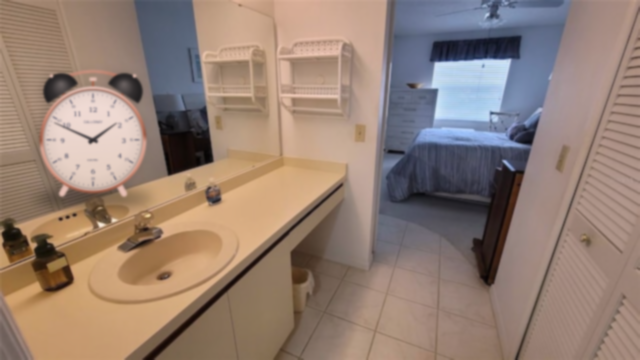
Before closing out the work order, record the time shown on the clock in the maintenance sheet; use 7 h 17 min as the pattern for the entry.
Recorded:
1 h 49 min
